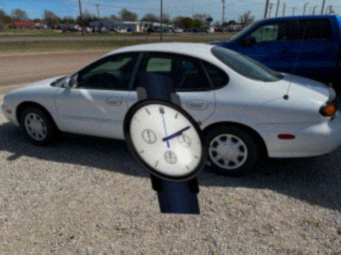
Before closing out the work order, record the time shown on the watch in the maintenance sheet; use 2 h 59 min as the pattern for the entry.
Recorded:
2 h 10 min
